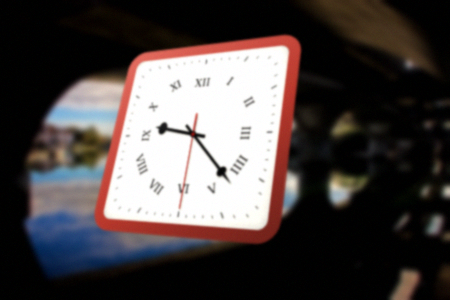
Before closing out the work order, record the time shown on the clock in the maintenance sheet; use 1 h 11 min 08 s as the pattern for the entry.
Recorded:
9 h 22 min 30 s
